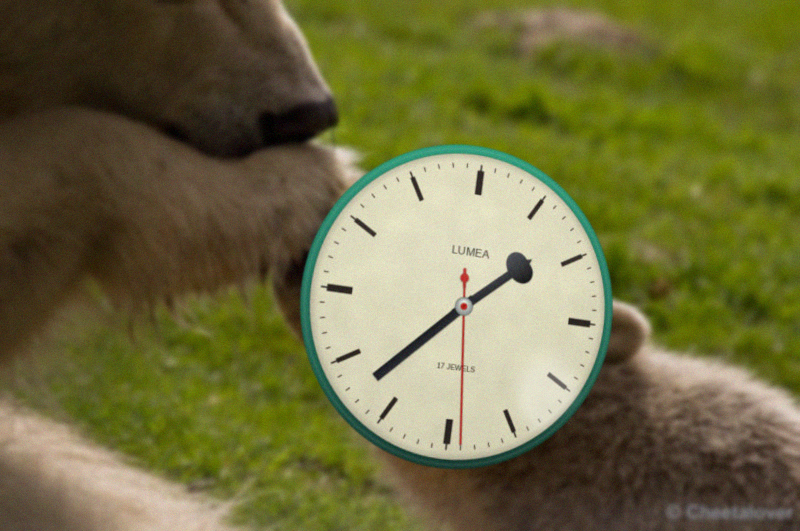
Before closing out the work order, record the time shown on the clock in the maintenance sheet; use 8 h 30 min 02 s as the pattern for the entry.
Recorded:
1 h 37 min 29 s
